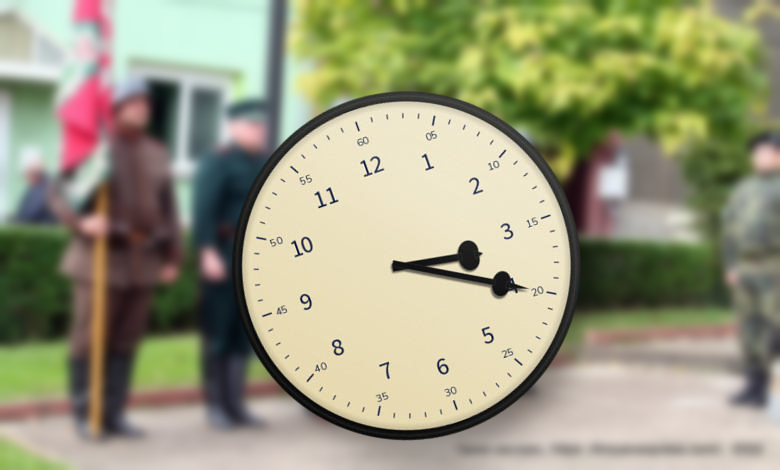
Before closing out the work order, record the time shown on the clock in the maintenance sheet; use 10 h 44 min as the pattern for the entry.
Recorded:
3 h 20 min
